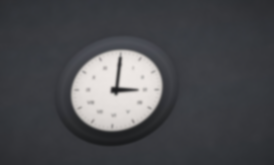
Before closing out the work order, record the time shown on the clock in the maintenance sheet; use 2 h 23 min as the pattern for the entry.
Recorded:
3 h 00 min
